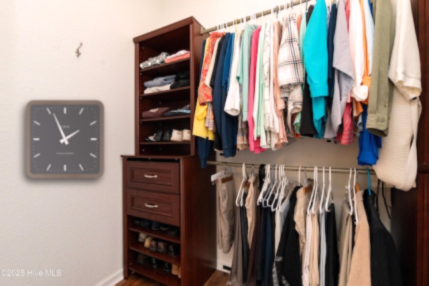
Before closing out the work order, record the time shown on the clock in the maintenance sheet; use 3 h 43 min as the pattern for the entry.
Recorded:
1 h 56 min
